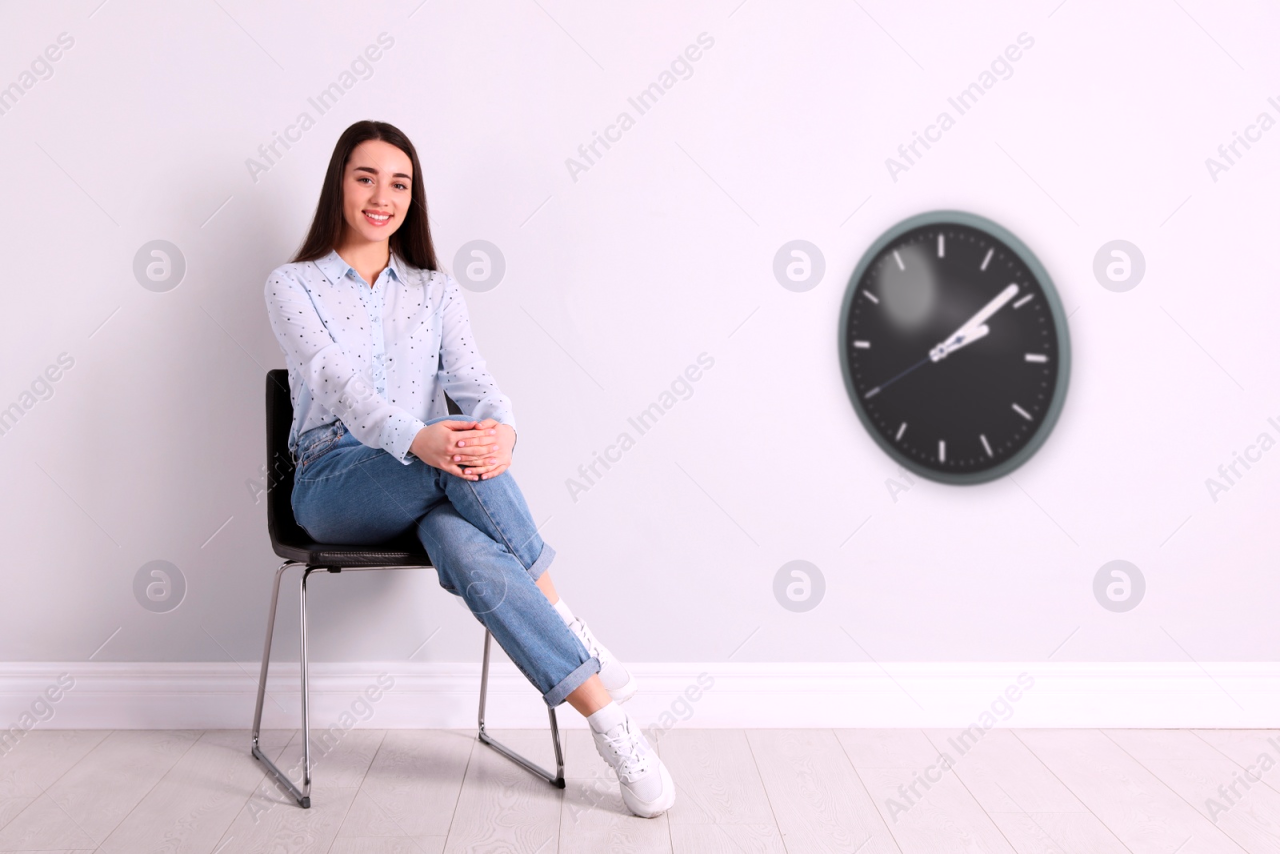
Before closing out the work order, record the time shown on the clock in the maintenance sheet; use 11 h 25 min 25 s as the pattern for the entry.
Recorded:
2 h 08 min 40 s
